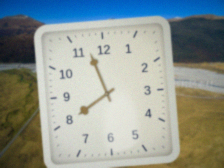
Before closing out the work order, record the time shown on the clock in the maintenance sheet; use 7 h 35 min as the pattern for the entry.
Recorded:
7 h 57 min
